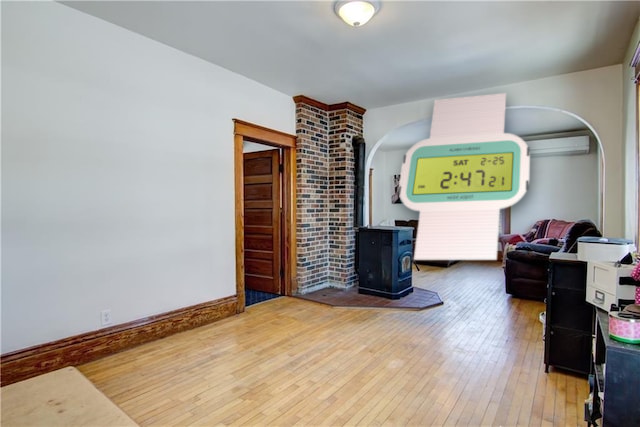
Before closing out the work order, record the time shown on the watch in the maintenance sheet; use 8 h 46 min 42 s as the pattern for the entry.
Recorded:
2 h 47 min 21 s
